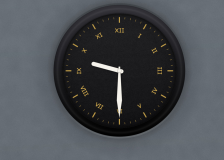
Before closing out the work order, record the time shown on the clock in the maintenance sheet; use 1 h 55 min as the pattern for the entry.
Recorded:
9 h 30 min
